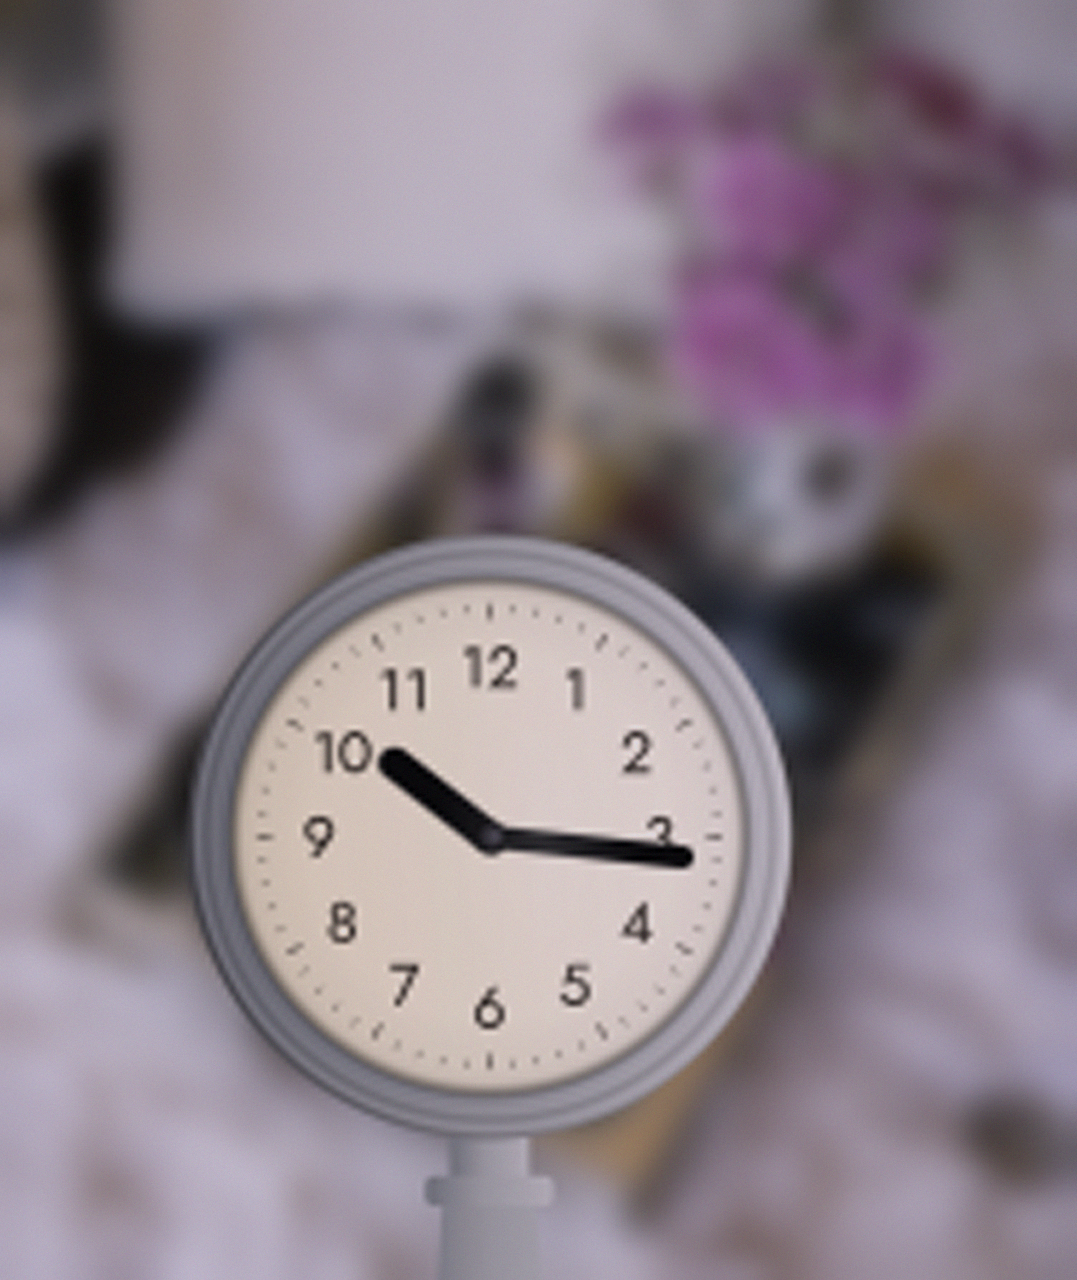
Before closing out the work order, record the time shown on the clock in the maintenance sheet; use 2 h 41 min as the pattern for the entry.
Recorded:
10 h 16 min
